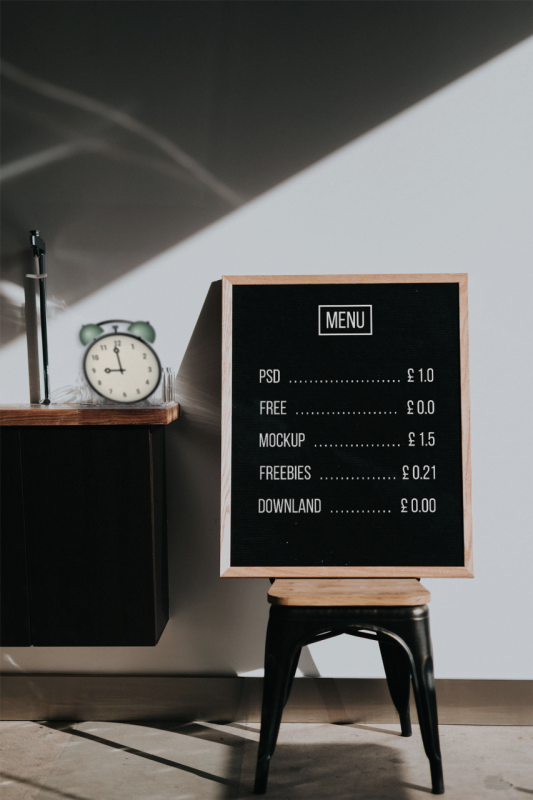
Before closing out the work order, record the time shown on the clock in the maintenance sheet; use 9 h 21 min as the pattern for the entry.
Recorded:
8 h 59 min
